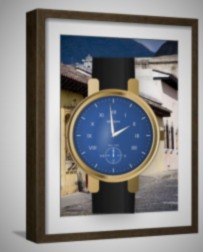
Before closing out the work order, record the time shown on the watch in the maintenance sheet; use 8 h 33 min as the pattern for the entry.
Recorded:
1 h 59 min
